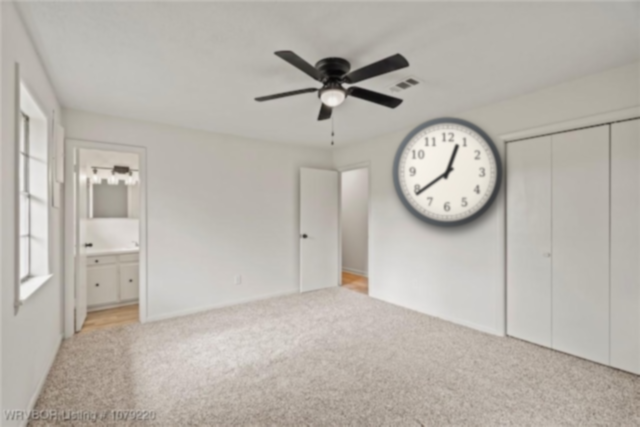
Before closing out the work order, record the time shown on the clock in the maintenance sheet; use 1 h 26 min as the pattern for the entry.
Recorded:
12 h 39 min
